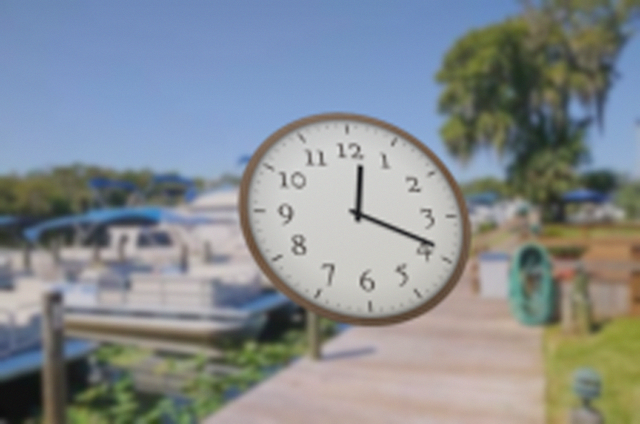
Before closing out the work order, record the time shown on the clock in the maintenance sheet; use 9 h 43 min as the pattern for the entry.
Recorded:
12 h 19 min
